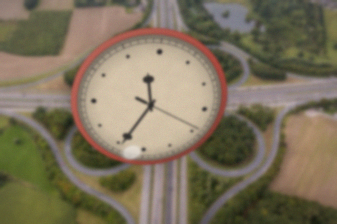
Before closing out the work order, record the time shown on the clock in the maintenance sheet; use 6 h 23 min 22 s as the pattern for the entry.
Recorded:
11 h 34 min 19 s
